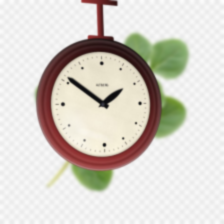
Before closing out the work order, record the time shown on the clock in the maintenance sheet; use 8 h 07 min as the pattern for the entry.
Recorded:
1 h 51 min
